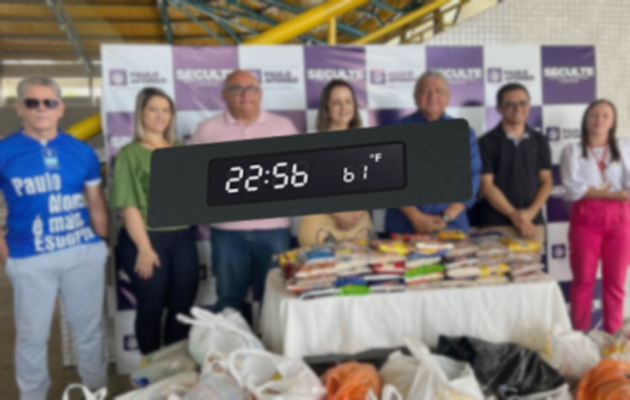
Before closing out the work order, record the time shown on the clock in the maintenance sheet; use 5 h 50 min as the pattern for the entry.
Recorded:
22 h 56 min
